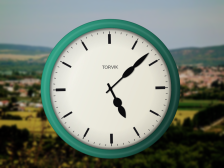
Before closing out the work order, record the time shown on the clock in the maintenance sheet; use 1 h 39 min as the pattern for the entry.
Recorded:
5 h 08 min
